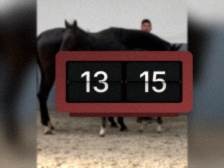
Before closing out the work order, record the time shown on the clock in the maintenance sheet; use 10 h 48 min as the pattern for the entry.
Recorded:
13 h 15 min
